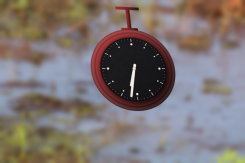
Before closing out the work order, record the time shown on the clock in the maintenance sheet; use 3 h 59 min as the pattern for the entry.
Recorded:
6 h 32 min
